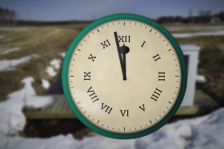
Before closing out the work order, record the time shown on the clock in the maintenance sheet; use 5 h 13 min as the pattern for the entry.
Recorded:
11 h 58 min
